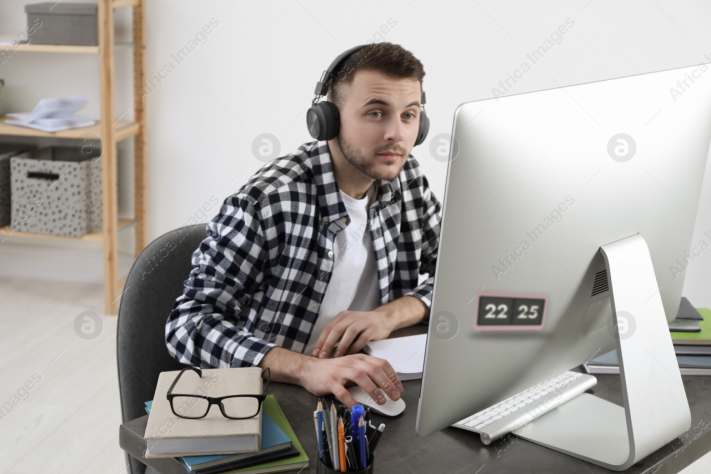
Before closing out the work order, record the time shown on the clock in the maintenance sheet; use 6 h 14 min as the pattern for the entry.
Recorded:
22 h 25 min
